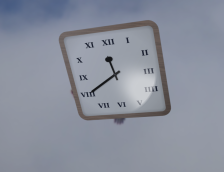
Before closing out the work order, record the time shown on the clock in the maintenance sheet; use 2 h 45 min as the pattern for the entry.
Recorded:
11 h 40 min
